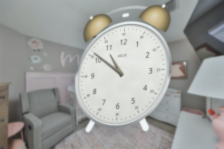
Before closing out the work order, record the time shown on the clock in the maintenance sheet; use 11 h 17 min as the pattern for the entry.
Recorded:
10 h 51 min
